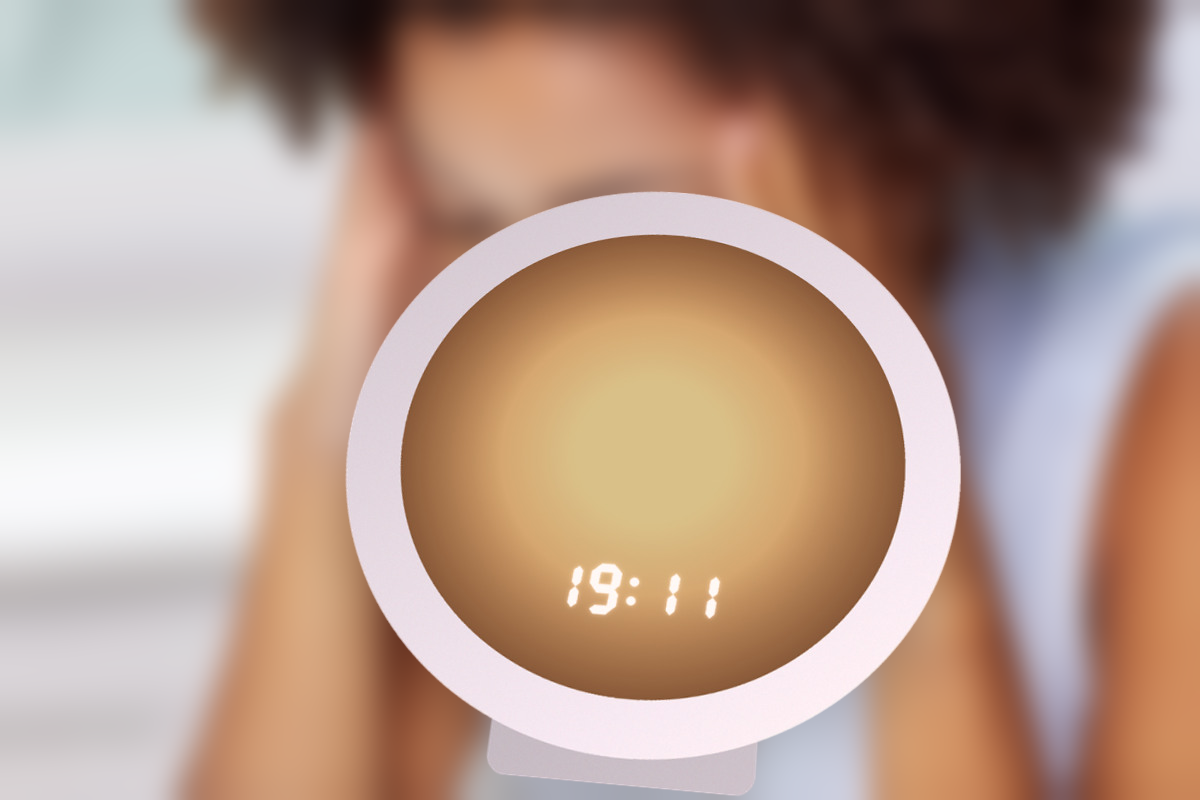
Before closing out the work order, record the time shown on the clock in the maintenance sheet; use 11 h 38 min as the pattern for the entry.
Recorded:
19 h 11 min
